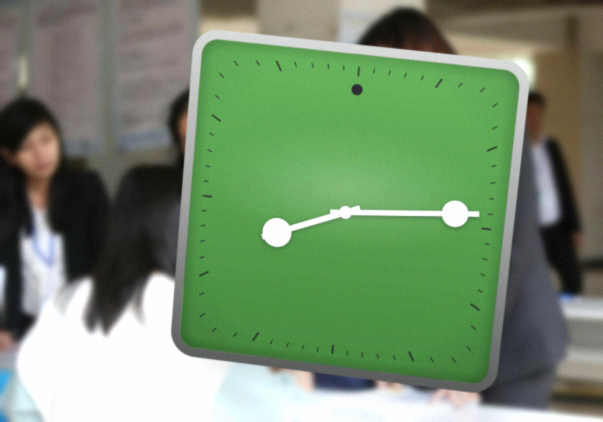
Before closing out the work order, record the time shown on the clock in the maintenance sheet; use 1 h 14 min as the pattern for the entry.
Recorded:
8 h 14 min
